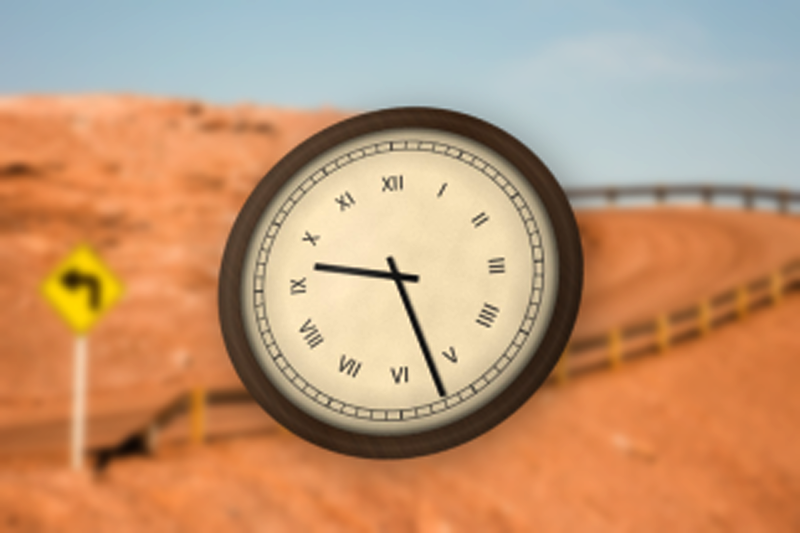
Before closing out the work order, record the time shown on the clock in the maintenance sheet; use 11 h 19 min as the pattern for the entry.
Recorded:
9 h 27 min
